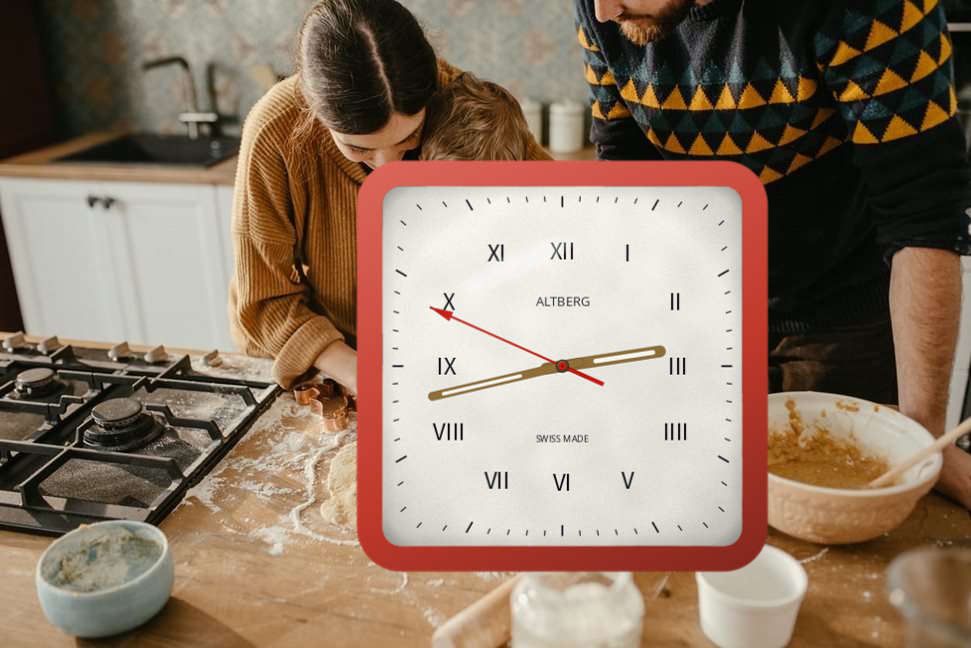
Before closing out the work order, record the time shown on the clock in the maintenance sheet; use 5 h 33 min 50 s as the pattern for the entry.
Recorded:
2 h 42 min 49 s
